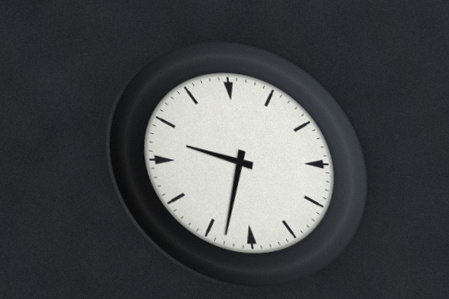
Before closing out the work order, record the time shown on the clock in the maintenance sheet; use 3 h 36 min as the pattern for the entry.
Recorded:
9 h 33 min
